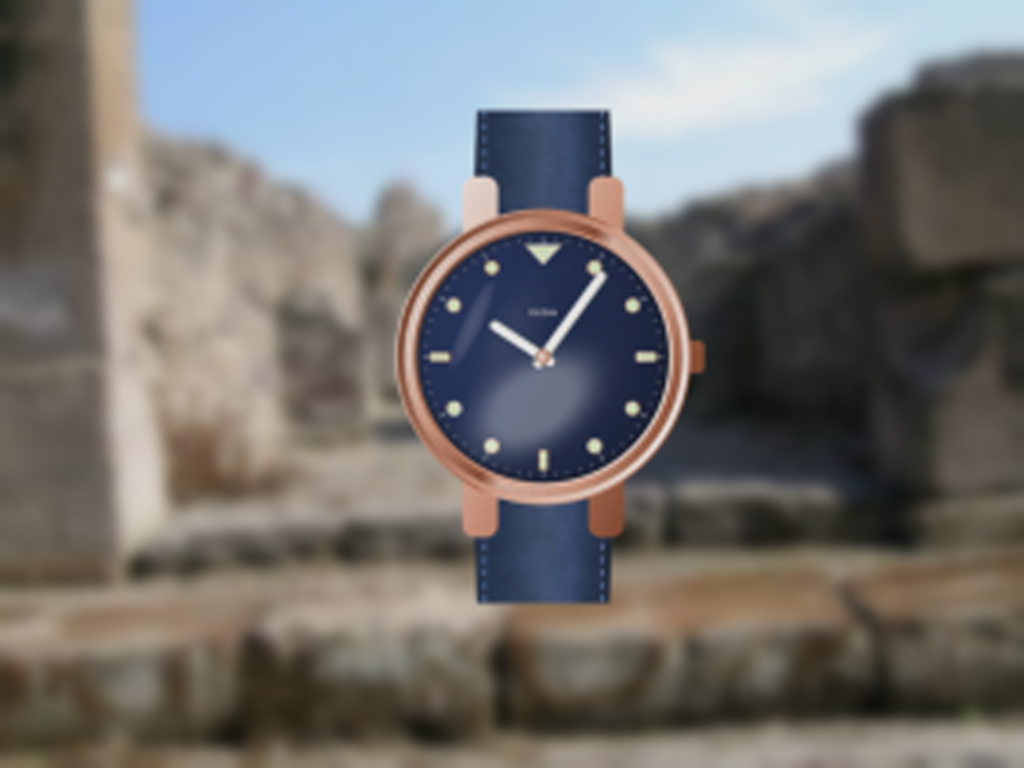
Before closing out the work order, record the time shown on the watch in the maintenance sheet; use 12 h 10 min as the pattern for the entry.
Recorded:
10 h 06 min
